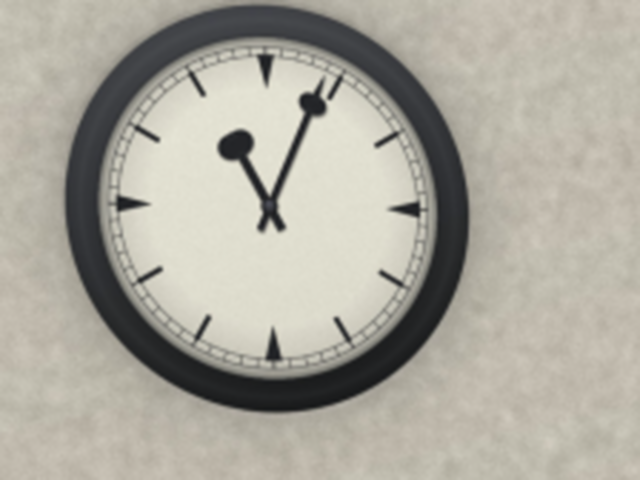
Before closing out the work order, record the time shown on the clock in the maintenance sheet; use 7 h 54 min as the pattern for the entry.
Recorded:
11 h 04 min
